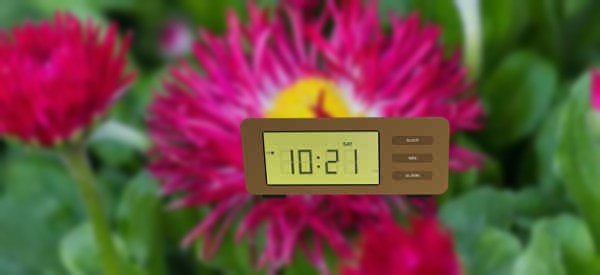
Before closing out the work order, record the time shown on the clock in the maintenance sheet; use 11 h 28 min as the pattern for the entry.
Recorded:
10 h 21 min
